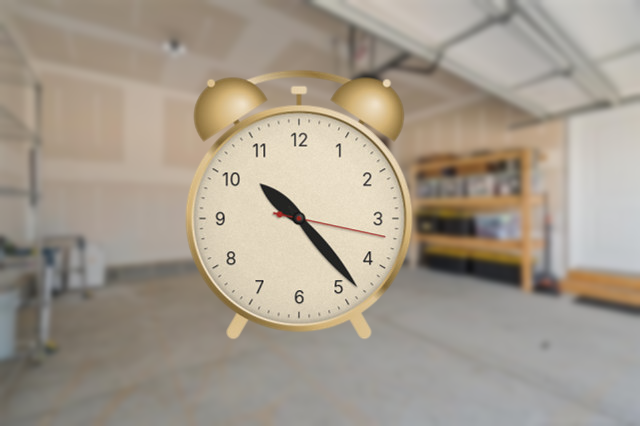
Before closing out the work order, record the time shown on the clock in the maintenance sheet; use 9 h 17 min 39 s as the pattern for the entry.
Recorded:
10 h 23 min 17 s
